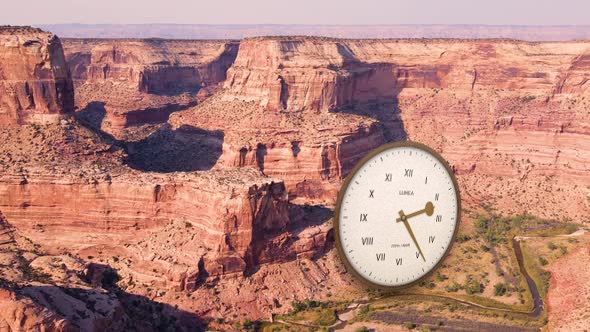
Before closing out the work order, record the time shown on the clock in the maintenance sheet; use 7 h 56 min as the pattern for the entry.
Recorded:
2 h 24 min
